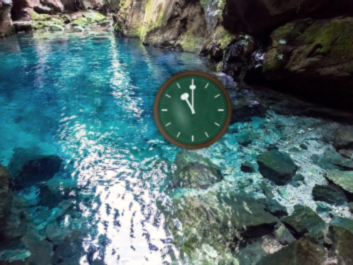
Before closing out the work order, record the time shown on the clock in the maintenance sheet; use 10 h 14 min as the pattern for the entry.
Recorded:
11 h 00 min
